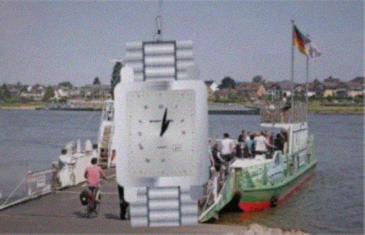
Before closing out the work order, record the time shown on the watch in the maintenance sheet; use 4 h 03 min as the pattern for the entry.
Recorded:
1 h 02 min
